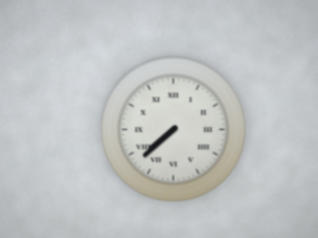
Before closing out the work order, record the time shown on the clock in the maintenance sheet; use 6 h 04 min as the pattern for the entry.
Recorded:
7 h 38 min
